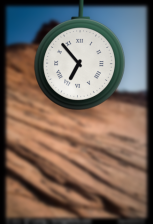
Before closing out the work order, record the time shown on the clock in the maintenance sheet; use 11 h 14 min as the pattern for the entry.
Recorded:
6 h 53 min
